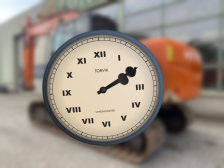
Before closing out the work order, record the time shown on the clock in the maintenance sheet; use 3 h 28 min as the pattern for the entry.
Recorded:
2 h 10 min
